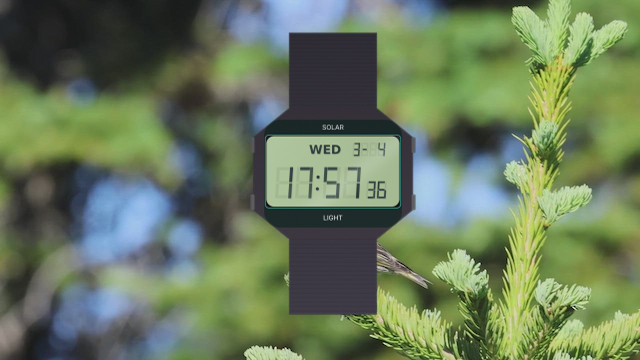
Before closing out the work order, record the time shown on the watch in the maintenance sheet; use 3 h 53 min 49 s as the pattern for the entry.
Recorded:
17 h 57 min 36 s
